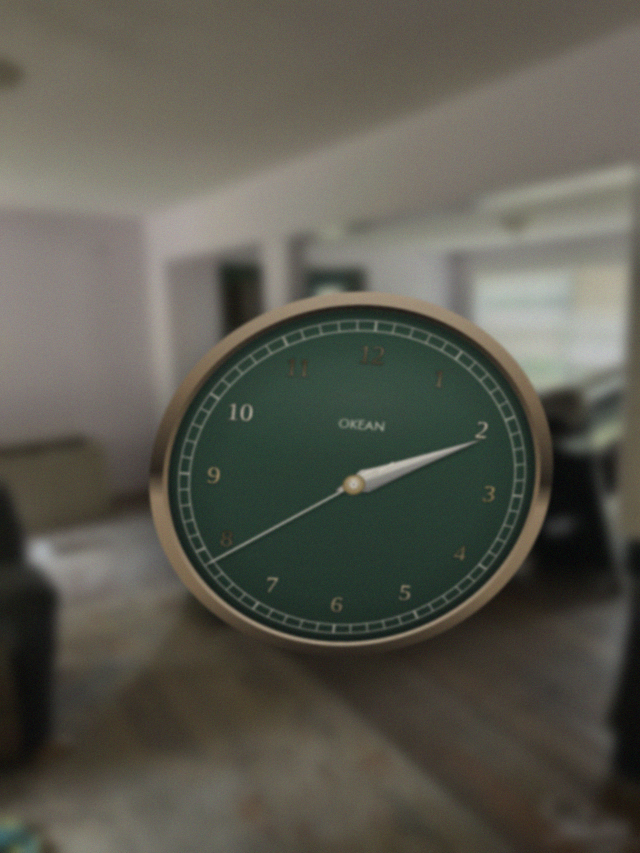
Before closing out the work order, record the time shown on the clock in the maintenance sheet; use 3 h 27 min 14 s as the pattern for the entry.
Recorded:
2 h 10 min 39 s
